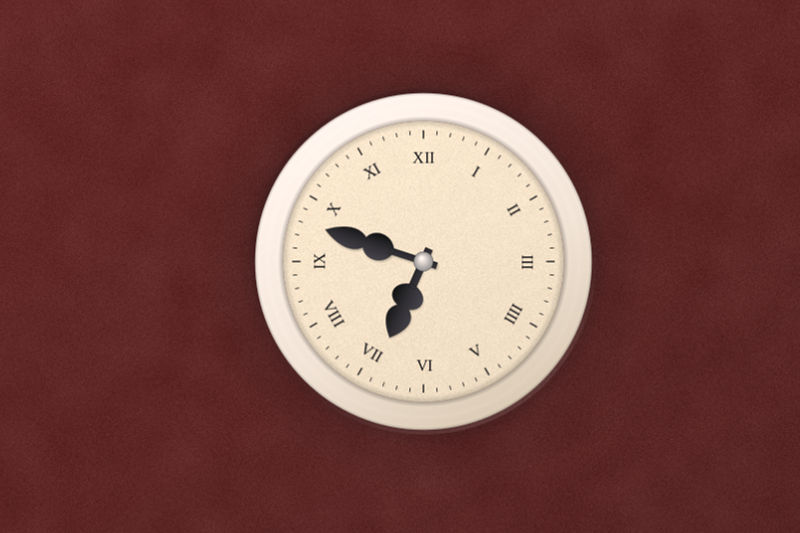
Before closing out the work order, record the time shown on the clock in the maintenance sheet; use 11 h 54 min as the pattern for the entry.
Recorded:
6 h 48 min
